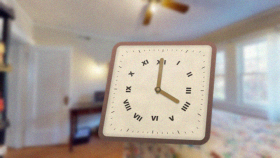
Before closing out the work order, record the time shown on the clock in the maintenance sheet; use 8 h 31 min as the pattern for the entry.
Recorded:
4 h 00 min
